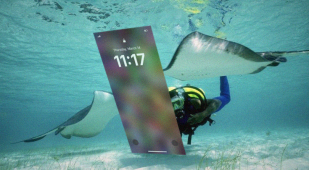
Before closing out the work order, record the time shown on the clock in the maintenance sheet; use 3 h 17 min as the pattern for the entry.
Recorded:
11 h 17 min
